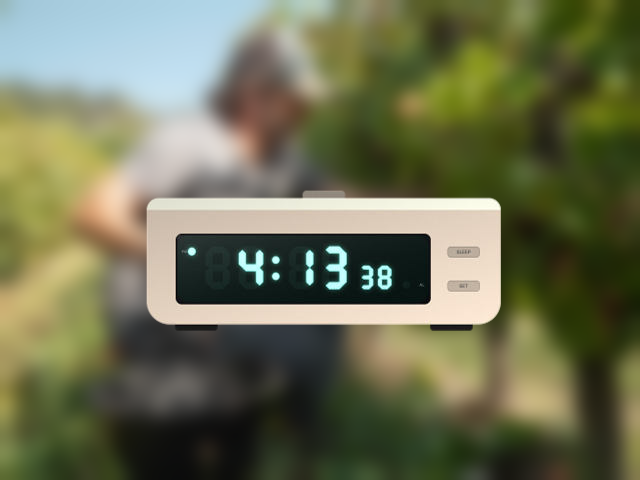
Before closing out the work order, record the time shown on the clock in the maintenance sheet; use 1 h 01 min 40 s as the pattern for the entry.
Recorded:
4 h 13 min 38 s
